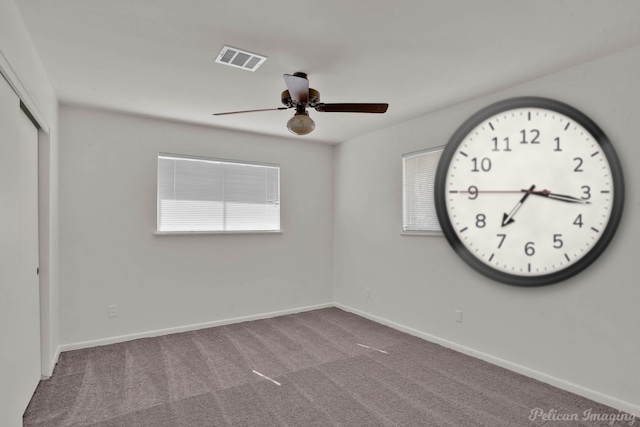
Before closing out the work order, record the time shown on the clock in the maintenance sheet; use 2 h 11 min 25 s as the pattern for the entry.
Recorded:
7 h 16 min 45 s
